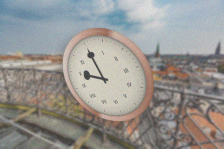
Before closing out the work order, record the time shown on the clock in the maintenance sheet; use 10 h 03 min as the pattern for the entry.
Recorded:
10 h 00 min
